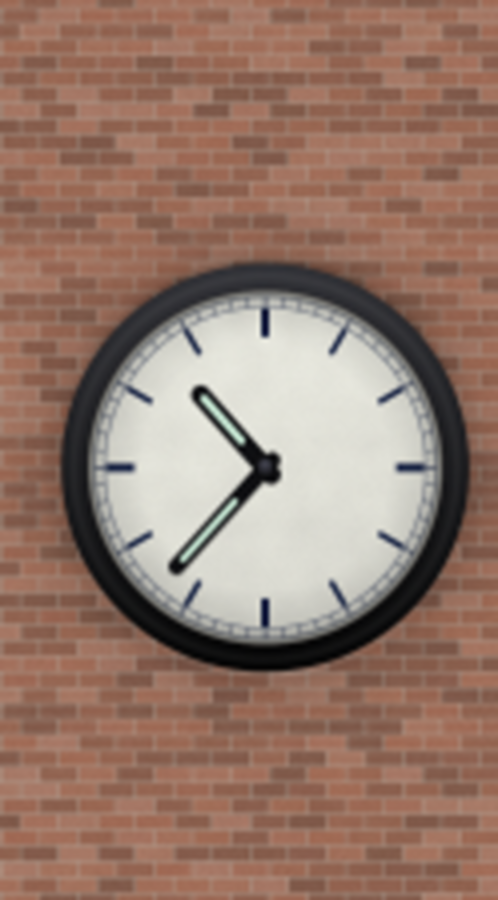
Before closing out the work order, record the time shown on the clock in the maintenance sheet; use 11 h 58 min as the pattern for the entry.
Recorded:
10 h 37 min
